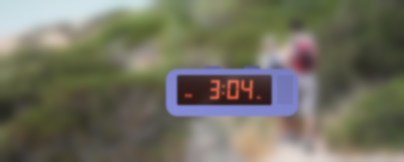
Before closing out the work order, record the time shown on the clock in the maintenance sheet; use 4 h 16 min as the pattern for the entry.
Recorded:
3 h 04 min
